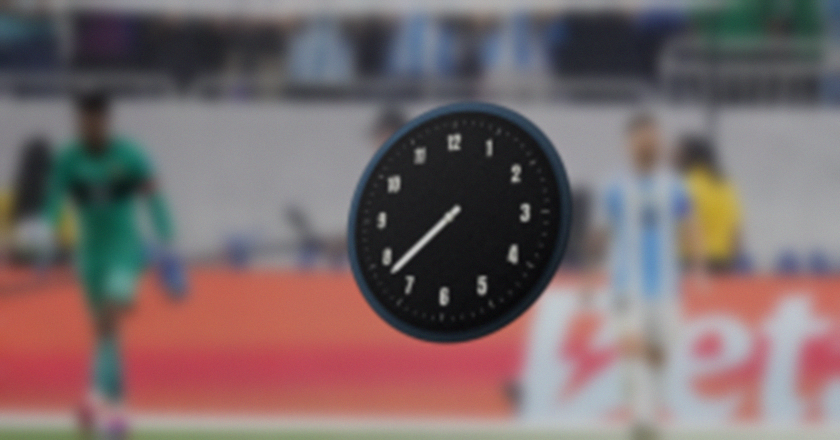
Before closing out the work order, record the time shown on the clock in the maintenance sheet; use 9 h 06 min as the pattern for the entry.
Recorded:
7 h 38 min
